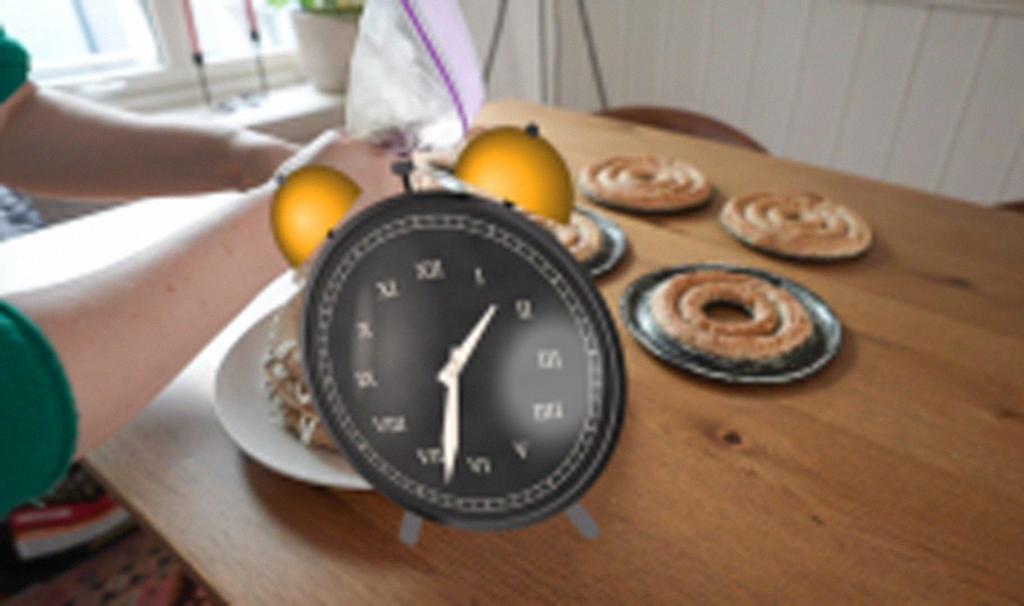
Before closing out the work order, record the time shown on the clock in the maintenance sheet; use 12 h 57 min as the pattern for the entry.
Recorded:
1 h 33 min
